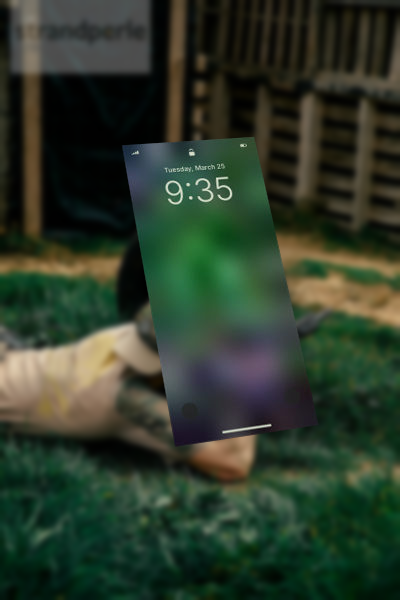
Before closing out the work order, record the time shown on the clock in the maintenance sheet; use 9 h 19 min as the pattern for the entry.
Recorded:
9 h 35 min
